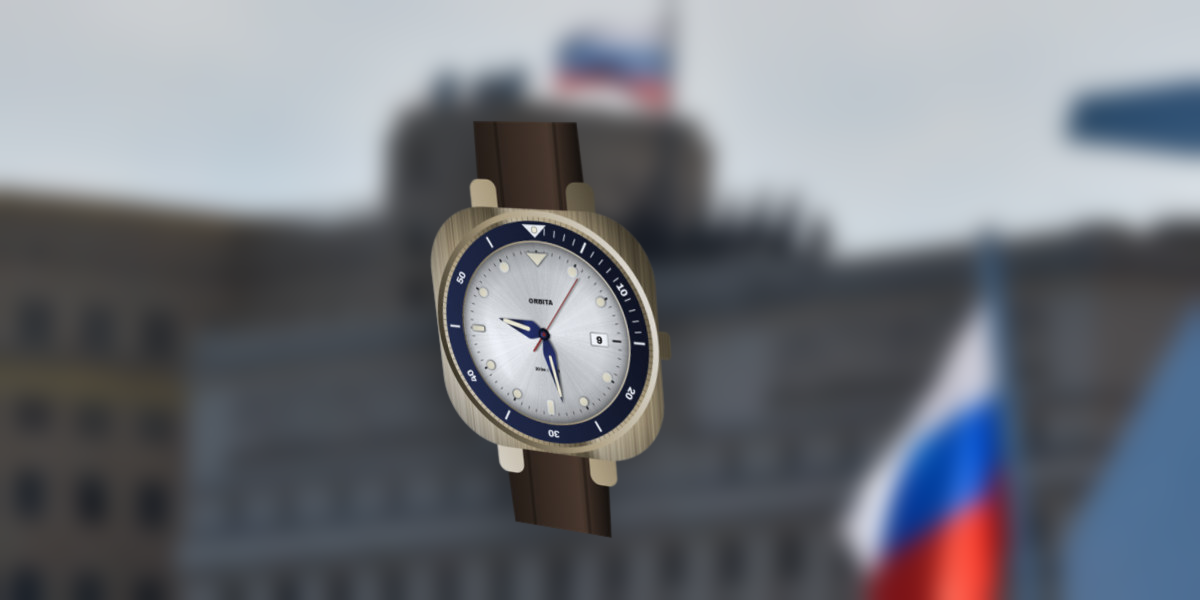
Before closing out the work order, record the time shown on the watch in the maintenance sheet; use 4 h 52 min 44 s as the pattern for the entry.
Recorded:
9 h 28 min 06 s
